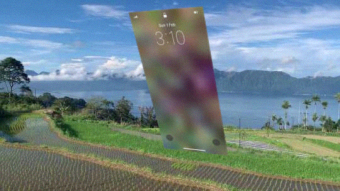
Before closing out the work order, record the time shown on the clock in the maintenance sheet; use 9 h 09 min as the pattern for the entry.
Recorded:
3 h 10 min
